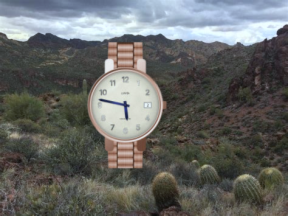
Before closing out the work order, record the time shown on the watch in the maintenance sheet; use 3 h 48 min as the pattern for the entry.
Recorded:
5 h 47 min
